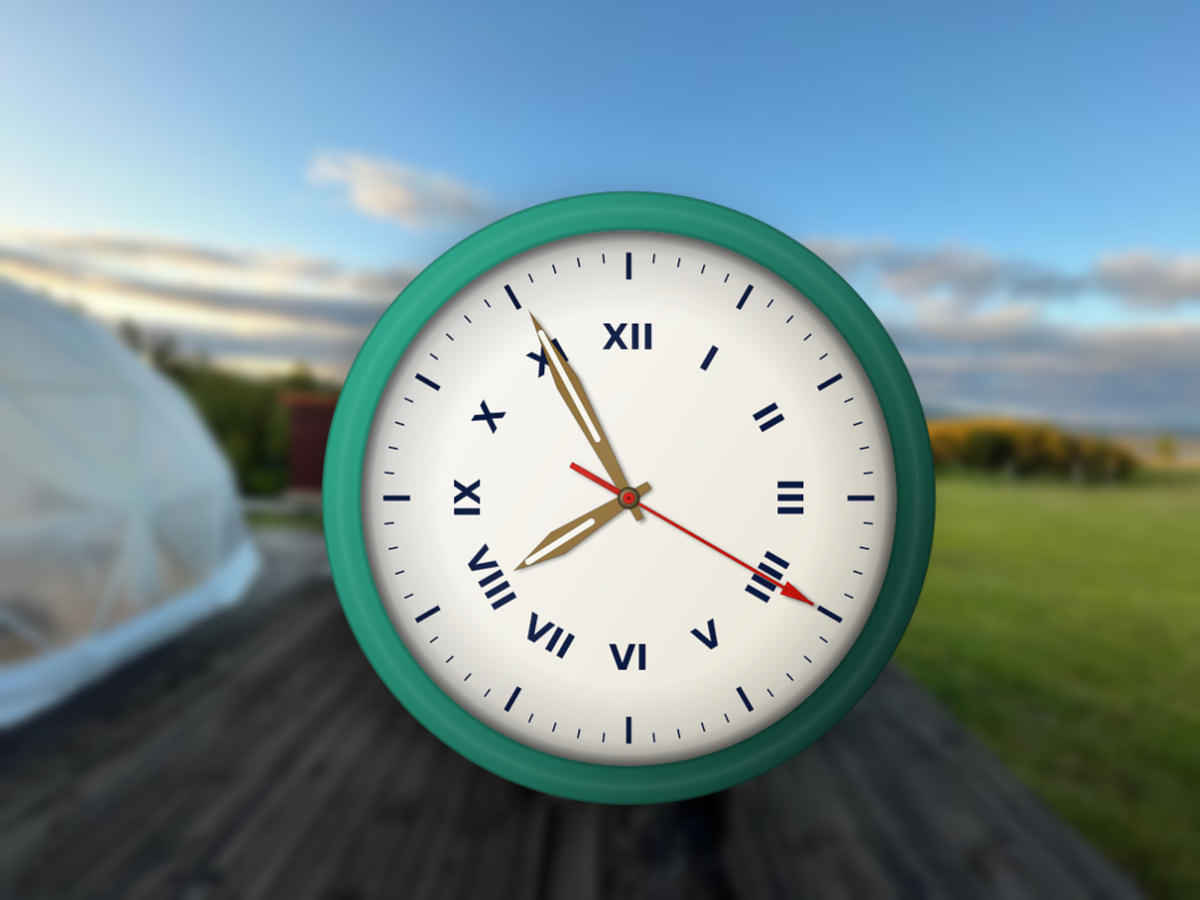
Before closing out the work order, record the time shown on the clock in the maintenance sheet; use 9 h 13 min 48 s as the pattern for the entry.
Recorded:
7 h 55 min 20 s
